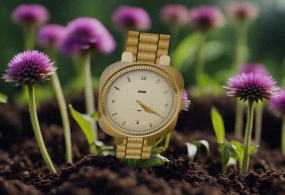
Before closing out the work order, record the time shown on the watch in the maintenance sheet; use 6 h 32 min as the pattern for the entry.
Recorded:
4 h 20 min
